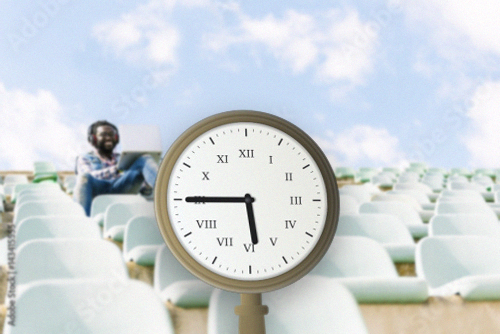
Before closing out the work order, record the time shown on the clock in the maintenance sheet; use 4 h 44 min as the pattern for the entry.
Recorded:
5 h 45 min
